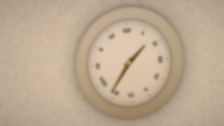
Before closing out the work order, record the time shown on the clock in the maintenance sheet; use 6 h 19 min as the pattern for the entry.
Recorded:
1 h 36 min
